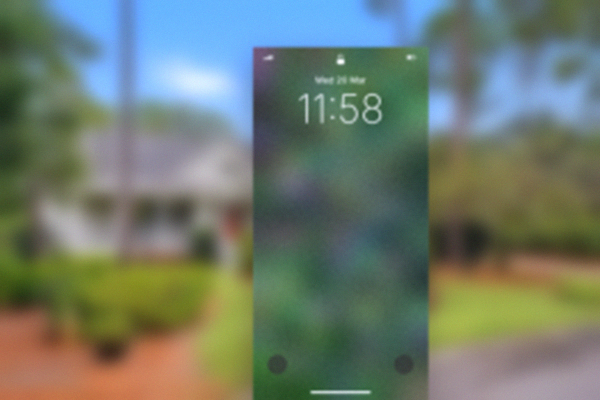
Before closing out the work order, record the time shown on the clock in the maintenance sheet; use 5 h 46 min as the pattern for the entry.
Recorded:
11 h 58 min
